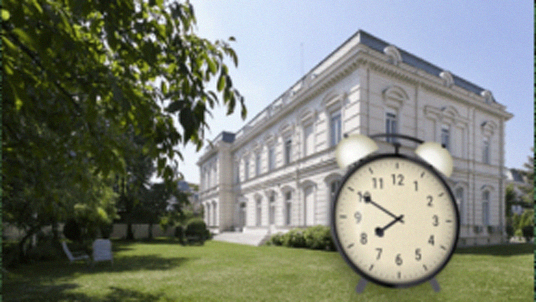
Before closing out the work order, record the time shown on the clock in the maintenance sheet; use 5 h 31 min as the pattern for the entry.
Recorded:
7 h 50 min
